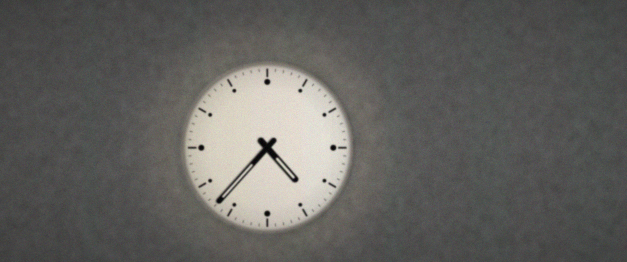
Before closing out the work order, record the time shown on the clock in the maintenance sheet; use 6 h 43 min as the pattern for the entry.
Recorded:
4 h 37 min
